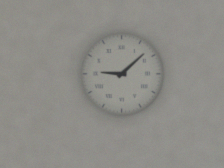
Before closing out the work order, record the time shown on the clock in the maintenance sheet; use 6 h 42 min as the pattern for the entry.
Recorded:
9 h 08 min
